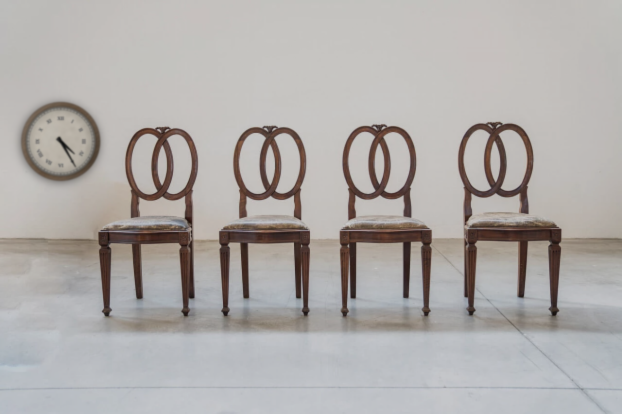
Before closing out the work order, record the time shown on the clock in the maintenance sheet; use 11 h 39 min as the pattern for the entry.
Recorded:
4 h 25 min
